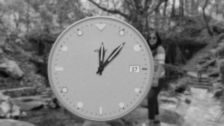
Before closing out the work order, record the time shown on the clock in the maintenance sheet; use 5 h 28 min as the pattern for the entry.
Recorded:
12 h 07 min
